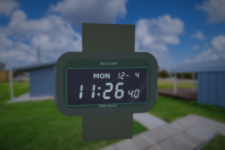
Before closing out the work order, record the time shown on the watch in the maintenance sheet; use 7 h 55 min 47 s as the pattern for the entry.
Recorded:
11 h 26 min 40 s
